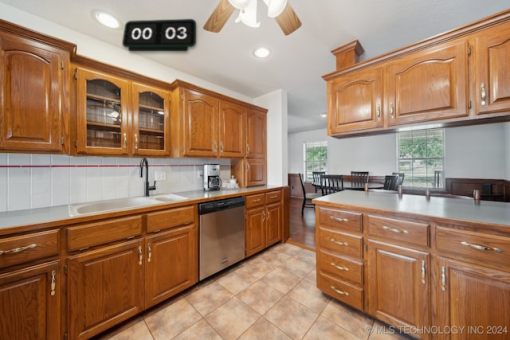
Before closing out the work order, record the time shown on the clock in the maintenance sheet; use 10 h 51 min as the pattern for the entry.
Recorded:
0 h 03 min
